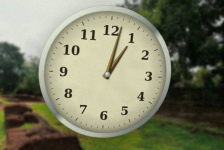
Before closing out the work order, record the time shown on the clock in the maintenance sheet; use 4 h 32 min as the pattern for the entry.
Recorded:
1 h 02 min
